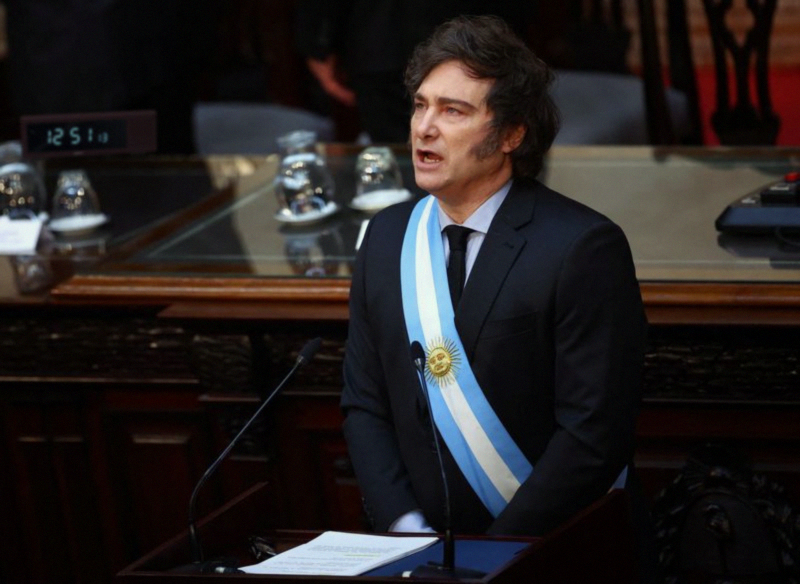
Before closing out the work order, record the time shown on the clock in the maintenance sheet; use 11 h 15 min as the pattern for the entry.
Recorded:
12 h 51 min
